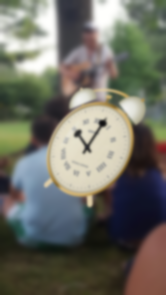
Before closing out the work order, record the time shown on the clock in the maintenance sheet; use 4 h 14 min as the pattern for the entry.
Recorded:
10 h 02 min
